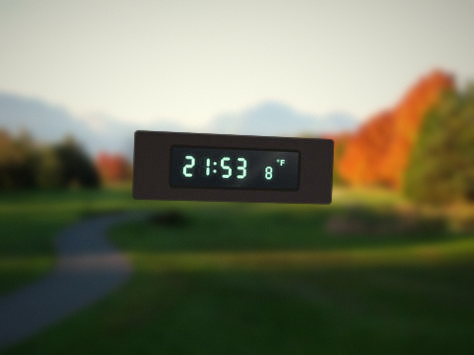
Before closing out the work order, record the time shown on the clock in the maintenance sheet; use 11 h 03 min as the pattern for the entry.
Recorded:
21 h 53 min
